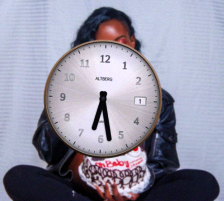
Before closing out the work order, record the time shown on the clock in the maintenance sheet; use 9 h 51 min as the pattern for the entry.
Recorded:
6 h 28 min
